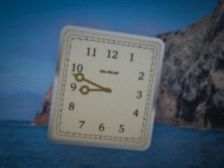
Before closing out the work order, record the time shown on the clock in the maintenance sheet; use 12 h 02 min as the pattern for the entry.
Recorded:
8 h 48 min
